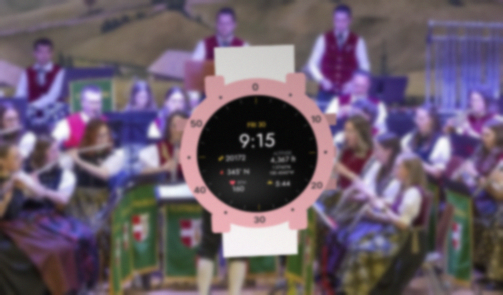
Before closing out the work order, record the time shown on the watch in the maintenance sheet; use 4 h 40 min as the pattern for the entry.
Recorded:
9 h 15 min
